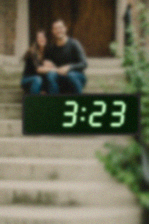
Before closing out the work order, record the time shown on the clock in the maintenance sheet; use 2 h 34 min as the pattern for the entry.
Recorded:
3 h 23 min
